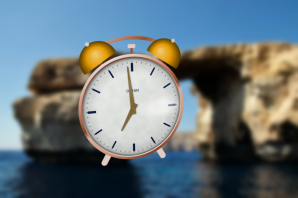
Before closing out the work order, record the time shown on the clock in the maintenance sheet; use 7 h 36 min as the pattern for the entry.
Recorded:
6 h 59 min
